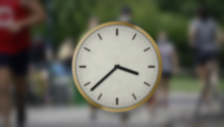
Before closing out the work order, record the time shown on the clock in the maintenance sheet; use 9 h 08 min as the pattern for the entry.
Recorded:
3 h 38 min
